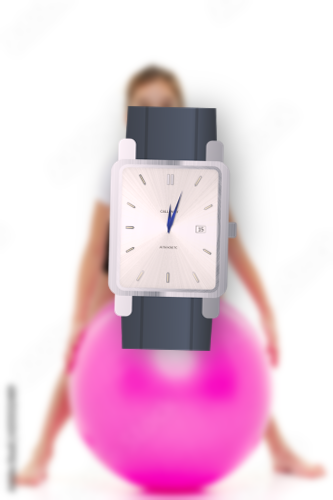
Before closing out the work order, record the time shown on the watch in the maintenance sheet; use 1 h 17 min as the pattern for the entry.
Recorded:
12 h 03 min
